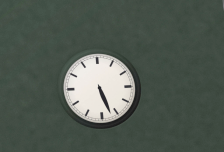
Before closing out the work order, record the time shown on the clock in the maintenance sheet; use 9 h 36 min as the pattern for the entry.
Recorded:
5 h 27 min
